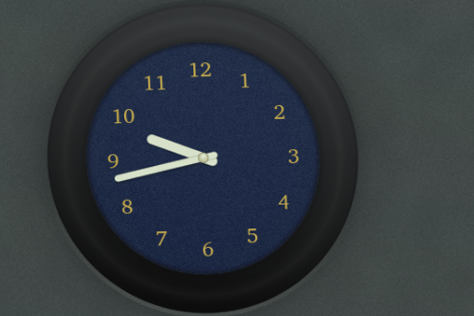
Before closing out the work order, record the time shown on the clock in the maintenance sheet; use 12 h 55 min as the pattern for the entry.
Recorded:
9 h 43 min
